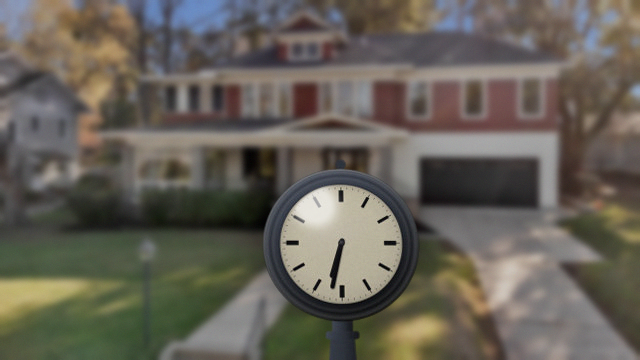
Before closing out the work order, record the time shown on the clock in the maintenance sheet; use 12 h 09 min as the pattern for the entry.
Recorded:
6 h 32 min
